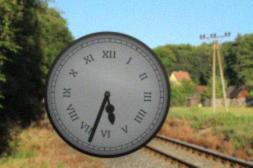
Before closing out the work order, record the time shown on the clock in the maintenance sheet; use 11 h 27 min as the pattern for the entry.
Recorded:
5 h 33 min
